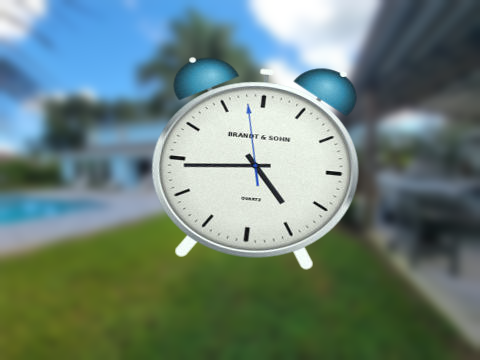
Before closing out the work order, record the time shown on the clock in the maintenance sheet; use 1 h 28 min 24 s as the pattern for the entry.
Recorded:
4 h 43 min 58 s
